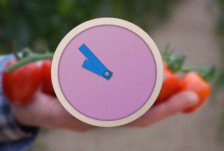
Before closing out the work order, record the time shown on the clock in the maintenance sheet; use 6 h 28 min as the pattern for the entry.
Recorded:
9 h 53 min
